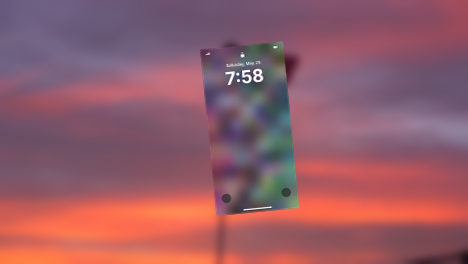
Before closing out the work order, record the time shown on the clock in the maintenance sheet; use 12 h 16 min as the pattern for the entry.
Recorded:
7 h 58 min
